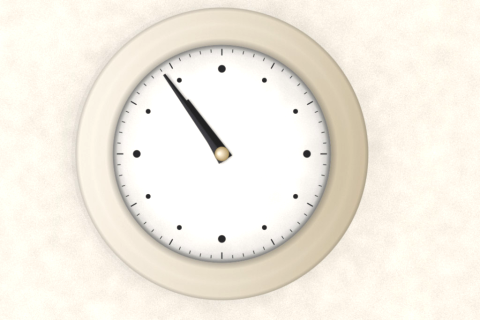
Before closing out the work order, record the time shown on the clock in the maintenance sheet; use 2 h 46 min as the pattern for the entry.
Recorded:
10 h 54 min
